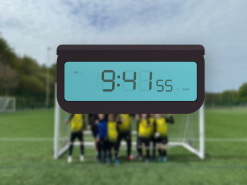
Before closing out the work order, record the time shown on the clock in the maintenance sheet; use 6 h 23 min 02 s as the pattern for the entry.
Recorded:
9 h 41 min 55 s
